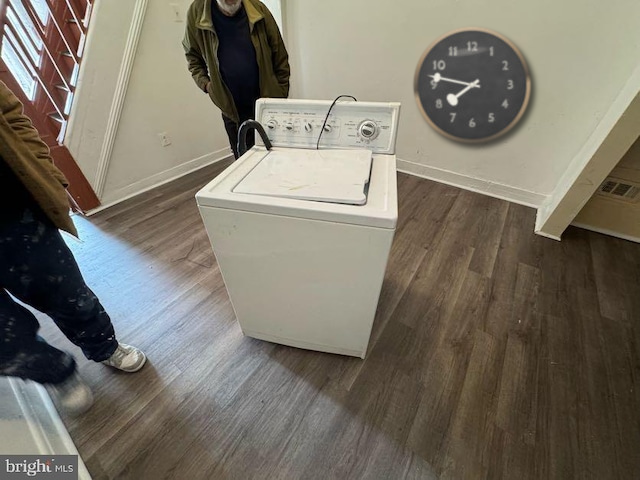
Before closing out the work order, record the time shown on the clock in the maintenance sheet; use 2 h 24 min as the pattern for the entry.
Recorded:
7 h 47 min
